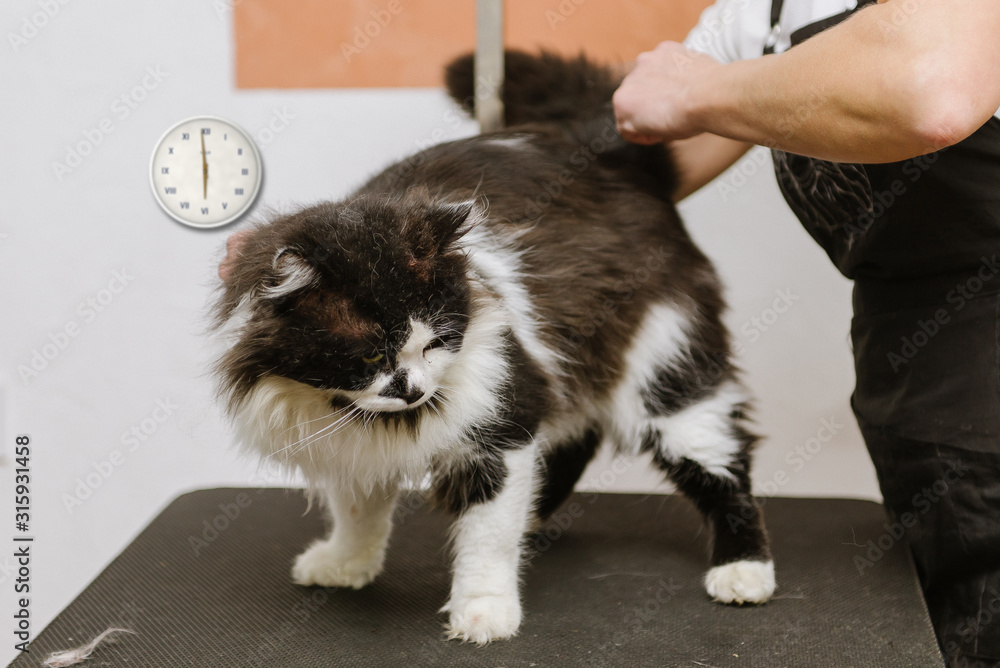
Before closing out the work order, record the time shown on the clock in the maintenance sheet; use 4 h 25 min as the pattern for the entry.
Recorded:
5 h 59 min
